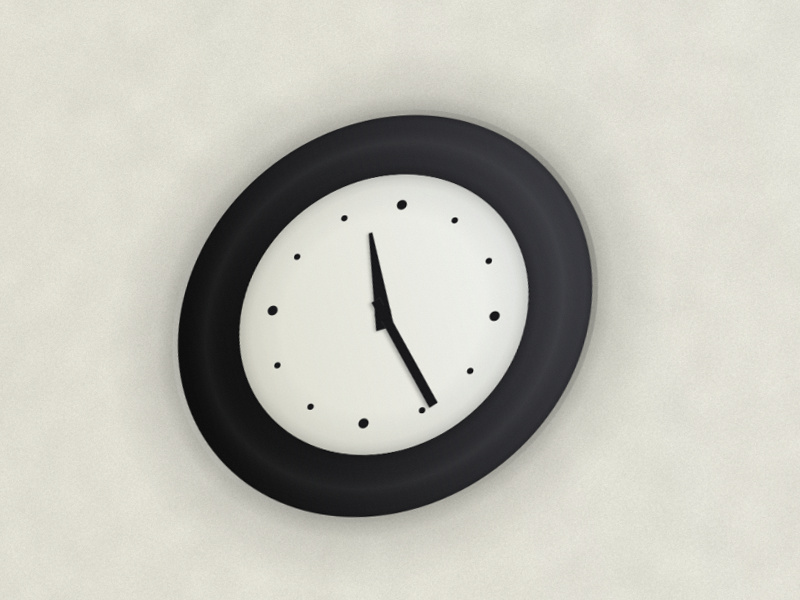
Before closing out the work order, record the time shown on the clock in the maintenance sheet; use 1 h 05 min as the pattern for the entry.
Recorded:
11 h 24 min
